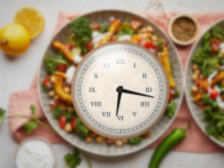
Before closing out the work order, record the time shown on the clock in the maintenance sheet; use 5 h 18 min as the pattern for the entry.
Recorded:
6 h 17 min
